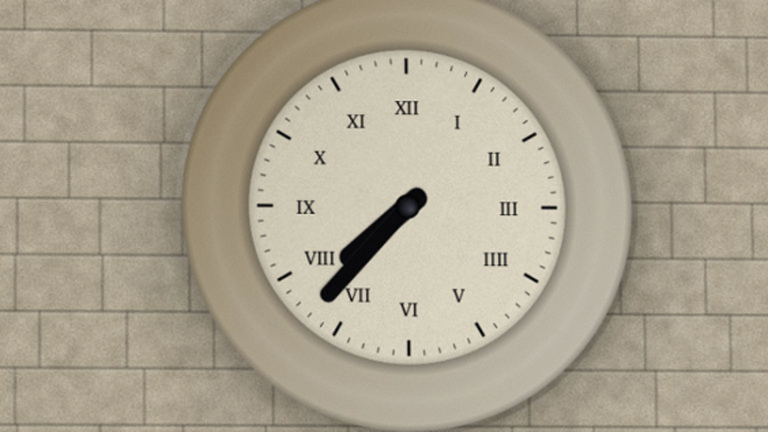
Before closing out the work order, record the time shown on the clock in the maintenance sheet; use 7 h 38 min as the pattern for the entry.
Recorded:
7 h 37 min
